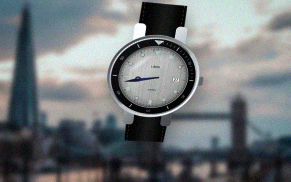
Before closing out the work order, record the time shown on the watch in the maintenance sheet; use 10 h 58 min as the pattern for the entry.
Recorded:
8 h 43 min
